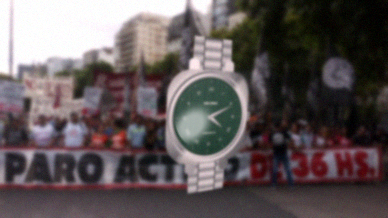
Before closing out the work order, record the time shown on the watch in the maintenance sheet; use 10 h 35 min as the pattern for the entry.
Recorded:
4 h 11 min
